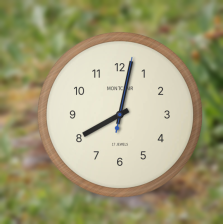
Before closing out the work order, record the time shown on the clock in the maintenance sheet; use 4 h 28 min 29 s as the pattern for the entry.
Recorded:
8 h 02 min 02 s
